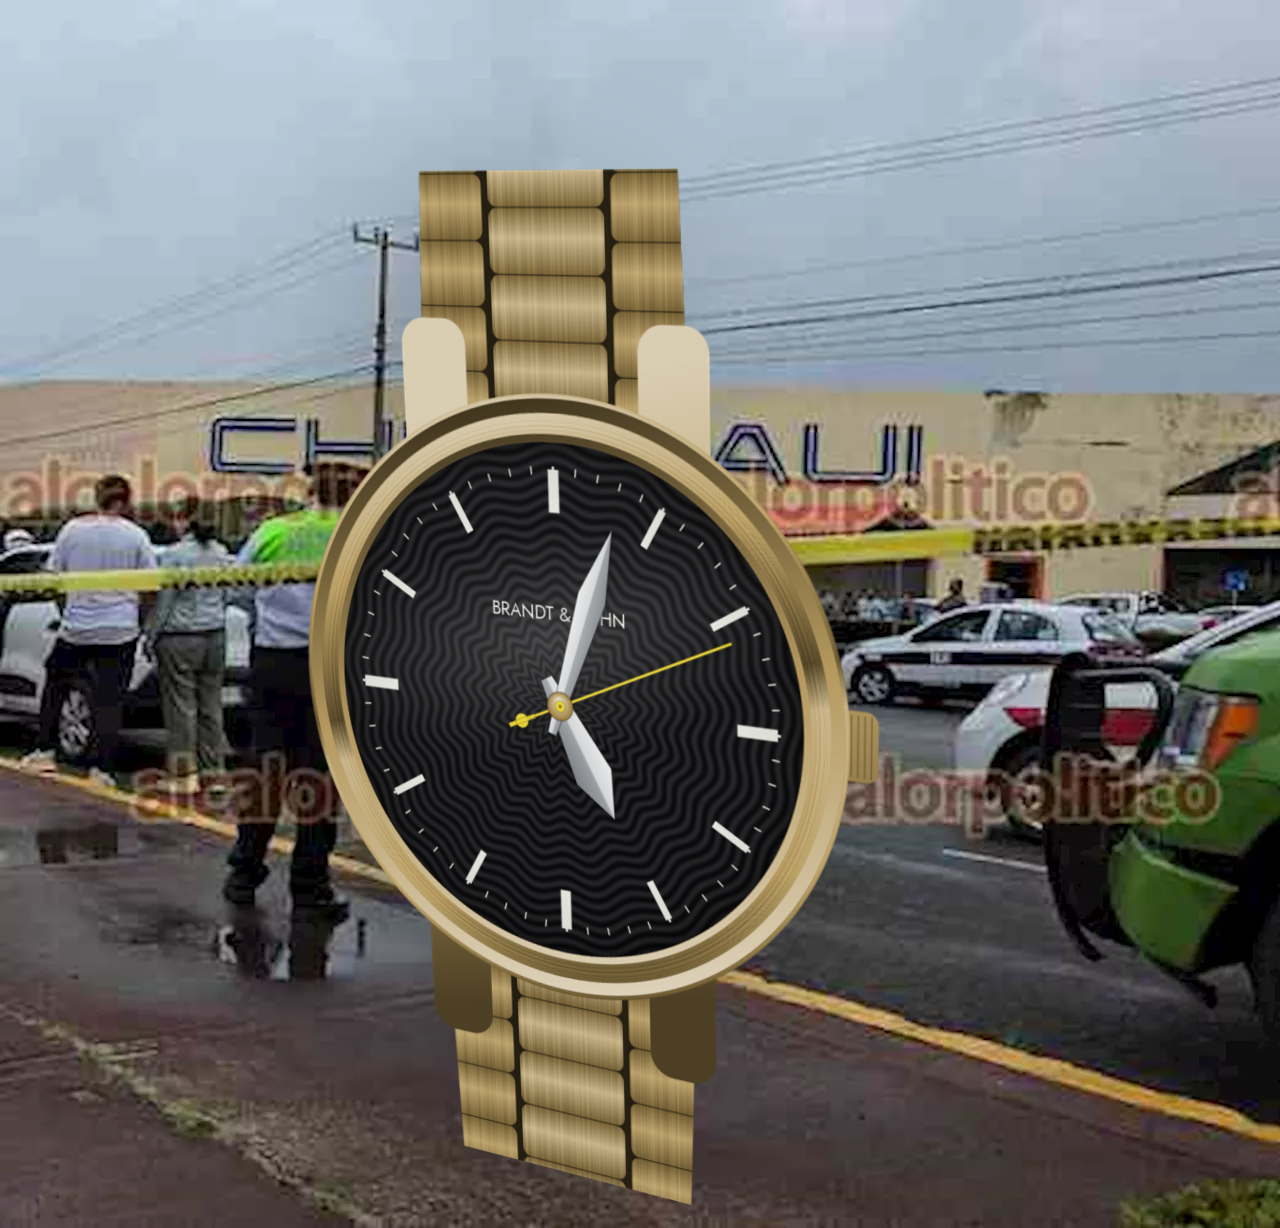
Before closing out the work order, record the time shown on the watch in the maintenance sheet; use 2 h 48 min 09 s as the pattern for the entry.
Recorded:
5 h 03 min 11 s
